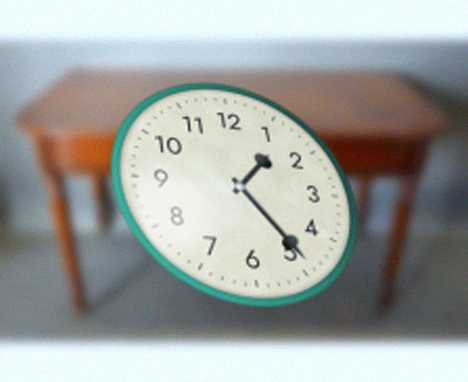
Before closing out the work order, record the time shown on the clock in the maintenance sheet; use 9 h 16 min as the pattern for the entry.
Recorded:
1 h 24 min
